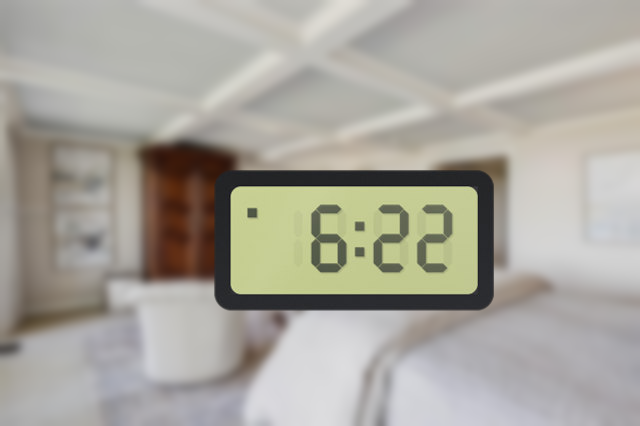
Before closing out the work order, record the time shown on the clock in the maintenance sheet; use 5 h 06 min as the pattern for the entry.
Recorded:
6 h 22 min
